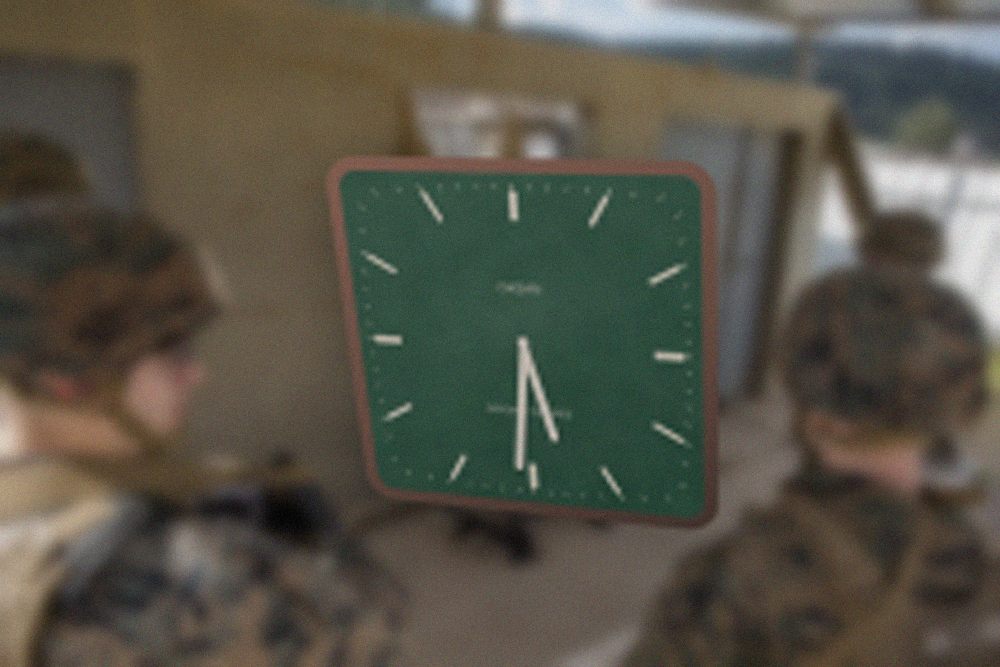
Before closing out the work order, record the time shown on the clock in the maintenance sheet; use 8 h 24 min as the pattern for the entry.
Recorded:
5 h 31 min
